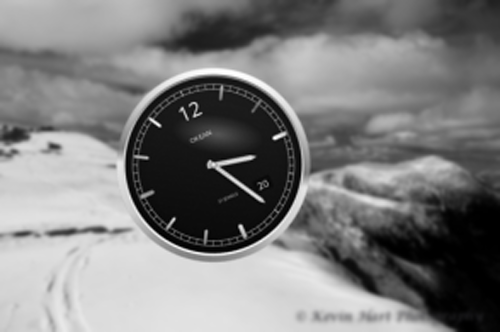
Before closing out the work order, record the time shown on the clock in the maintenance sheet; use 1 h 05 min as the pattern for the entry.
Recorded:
3 h 25 min
